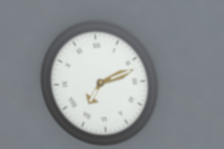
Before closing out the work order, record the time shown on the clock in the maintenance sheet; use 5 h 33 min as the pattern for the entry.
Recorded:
7 h 12 min
